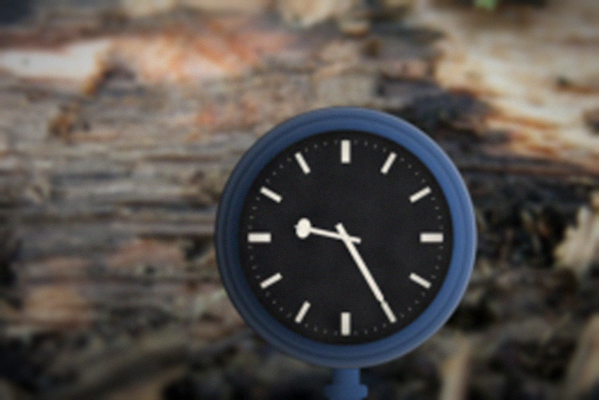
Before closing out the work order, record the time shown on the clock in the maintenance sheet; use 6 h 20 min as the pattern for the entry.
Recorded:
9 h 25 min
